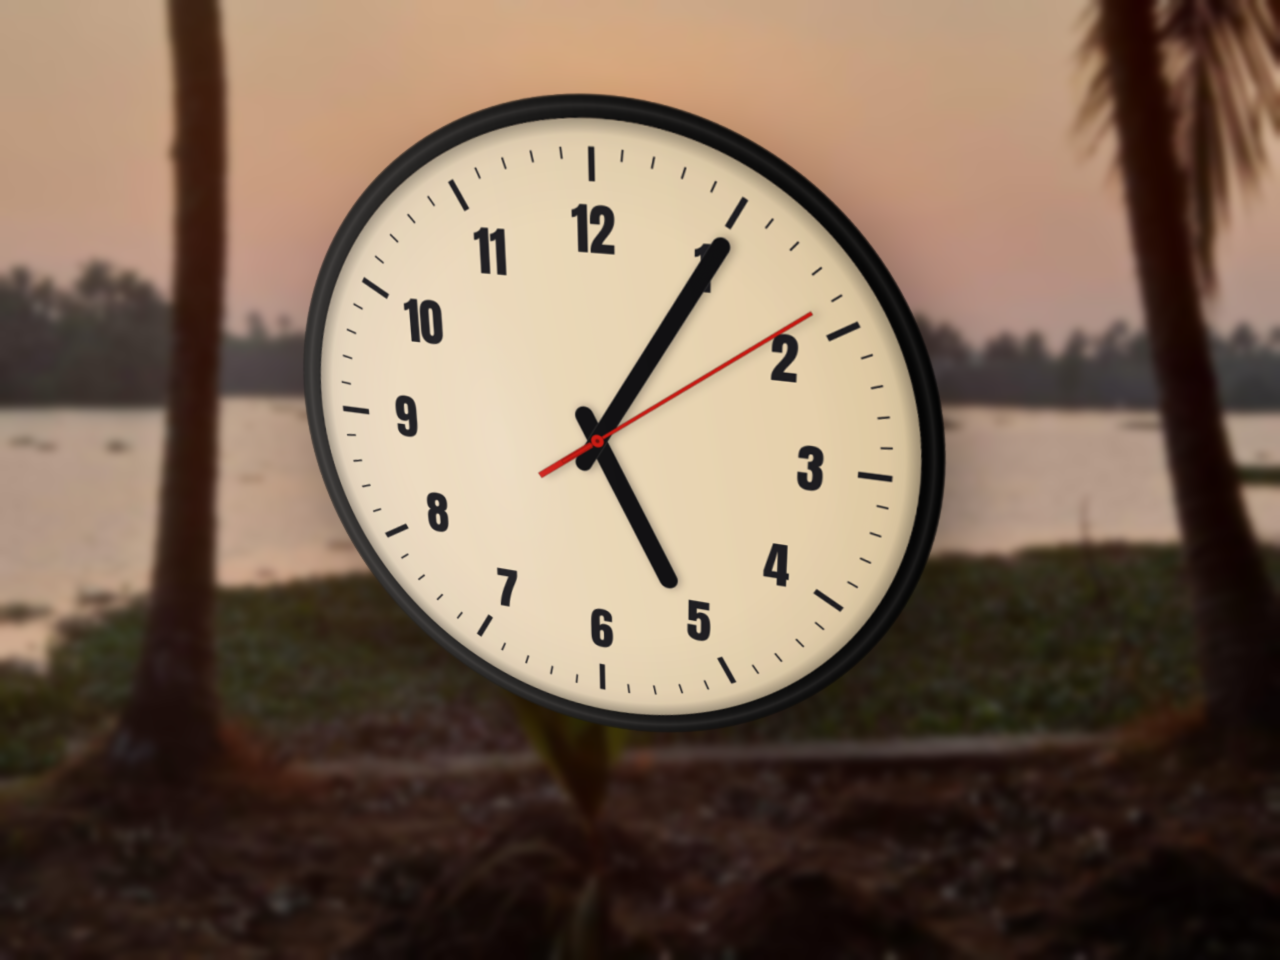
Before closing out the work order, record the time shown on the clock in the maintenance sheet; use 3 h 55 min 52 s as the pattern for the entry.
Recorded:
5 h 05 min 09 s
